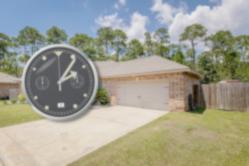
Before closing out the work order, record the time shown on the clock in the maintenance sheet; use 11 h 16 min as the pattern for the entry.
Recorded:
2 h 06 min
